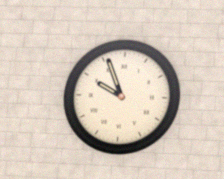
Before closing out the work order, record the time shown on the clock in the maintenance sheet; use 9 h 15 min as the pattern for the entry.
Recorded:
9 h 56 min
